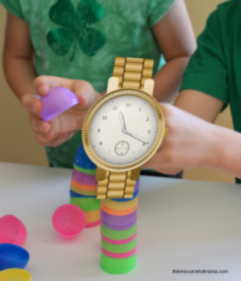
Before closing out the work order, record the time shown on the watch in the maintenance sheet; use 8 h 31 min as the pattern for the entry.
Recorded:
11 h 19 min
